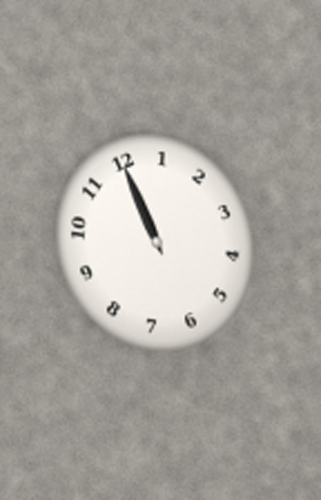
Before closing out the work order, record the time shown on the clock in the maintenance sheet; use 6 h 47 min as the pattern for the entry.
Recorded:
12 h 00 min
